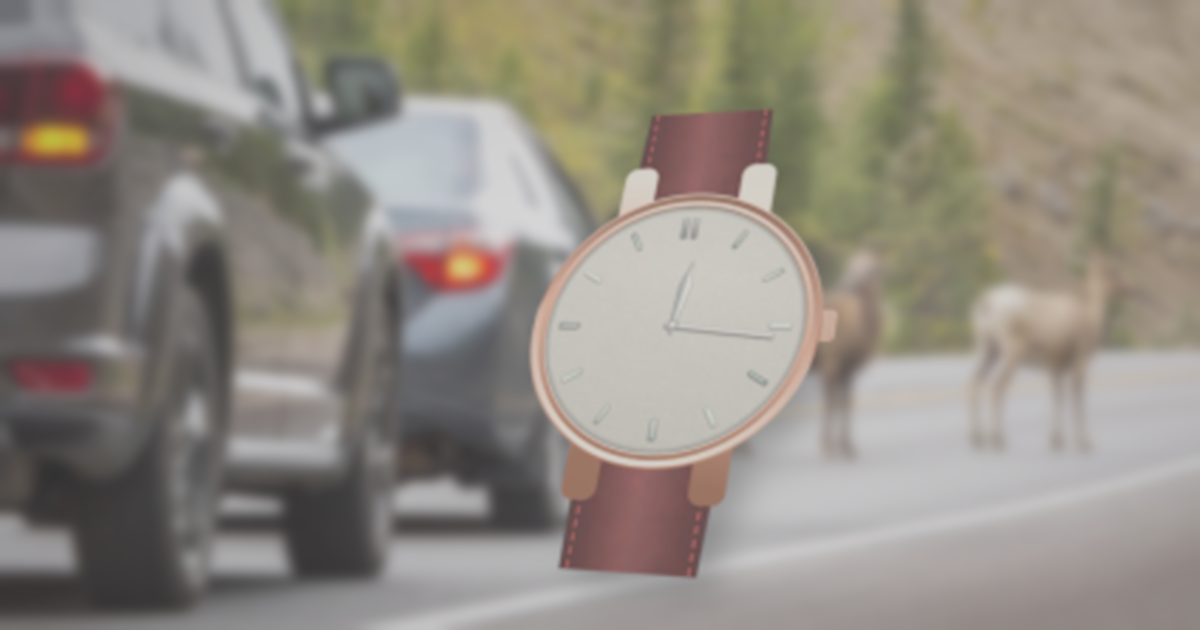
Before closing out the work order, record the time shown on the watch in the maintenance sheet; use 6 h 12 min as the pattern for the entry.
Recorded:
12 h 16 min
